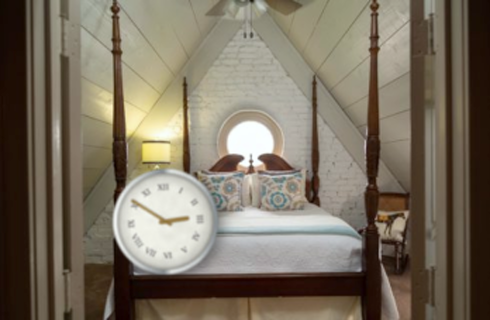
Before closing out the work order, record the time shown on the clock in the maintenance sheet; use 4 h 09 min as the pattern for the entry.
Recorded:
2 h 51 min
